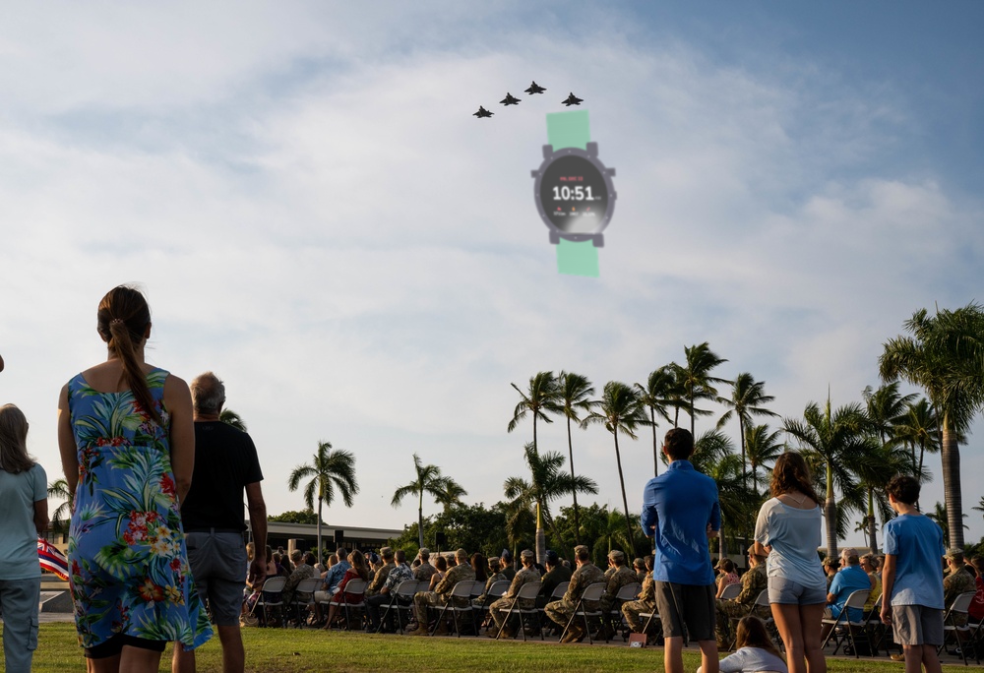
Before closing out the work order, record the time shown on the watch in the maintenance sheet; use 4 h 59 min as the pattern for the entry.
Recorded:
10 h 51 min
